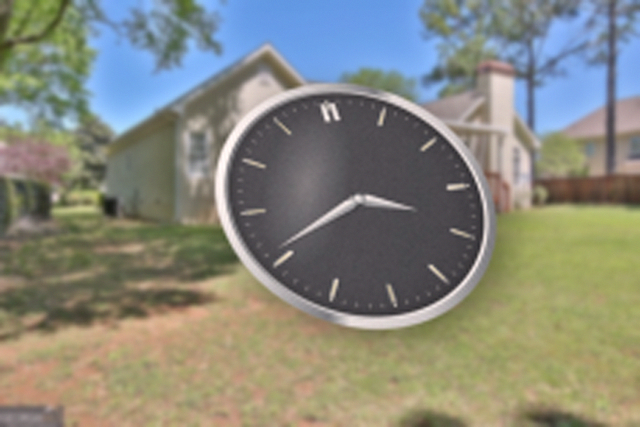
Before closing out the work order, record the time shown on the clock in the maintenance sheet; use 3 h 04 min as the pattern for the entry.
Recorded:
3 h 41 min
